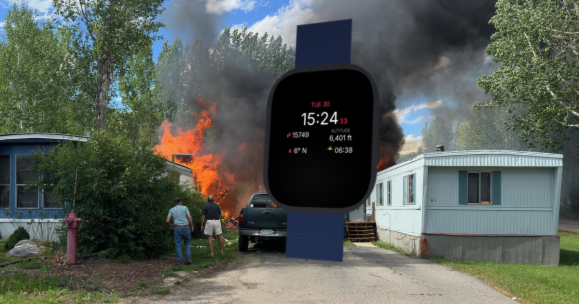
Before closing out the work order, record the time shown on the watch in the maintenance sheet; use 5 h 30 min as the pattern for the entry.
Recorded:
15 h 24 min
